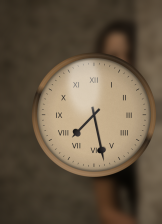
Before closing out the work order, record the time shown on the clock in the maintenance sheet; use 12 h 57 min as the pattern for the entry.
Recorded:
7 h 28 min
